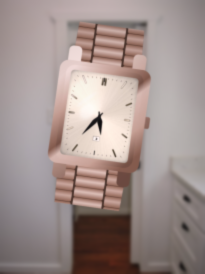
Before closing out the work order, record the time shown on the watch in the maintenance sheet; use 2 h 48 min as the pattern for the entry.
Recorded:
5 h 36 min
